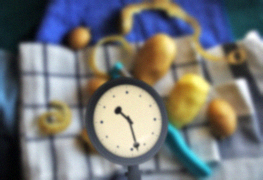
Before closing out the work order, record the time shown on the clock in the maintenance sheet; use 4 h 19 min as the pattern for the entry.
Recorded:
10 h 28 min
